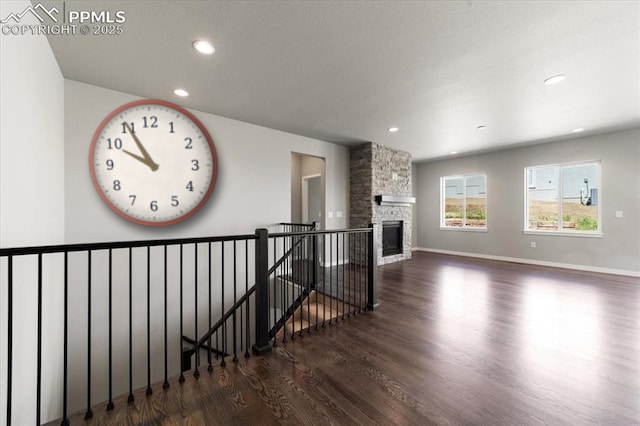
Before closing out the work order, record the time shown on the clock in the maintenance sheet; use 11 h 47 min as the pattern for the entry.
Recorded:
9 h 55 min
